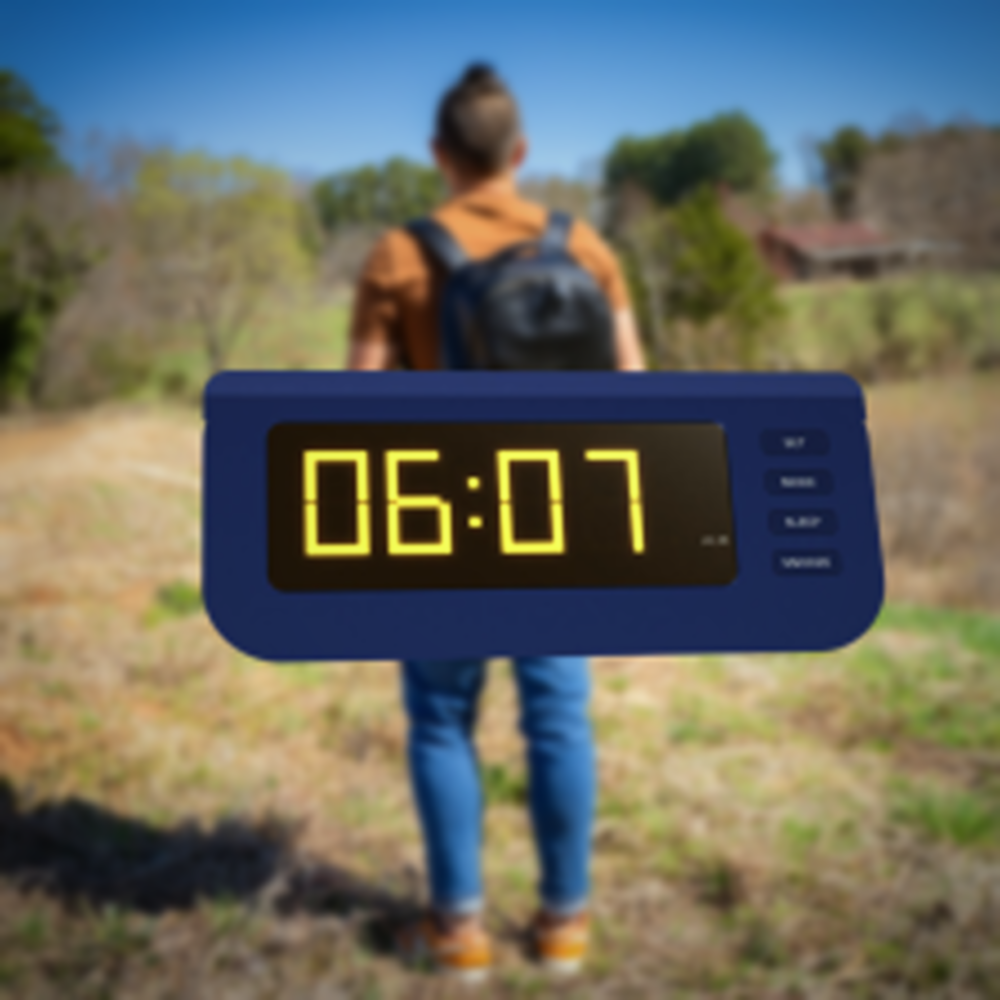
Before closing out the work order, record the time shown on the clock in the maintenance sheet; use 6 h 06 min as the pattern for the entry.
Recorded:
6 h 07 min
